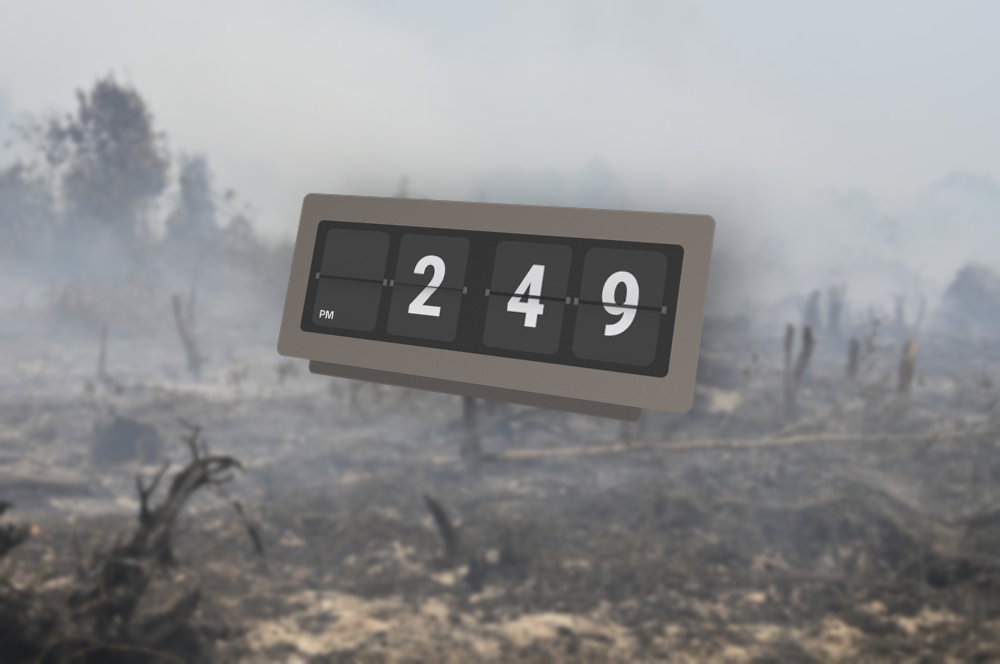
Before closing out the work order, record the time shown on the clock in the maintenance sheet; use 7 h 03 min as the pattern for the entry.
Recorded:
2 h 49 min
